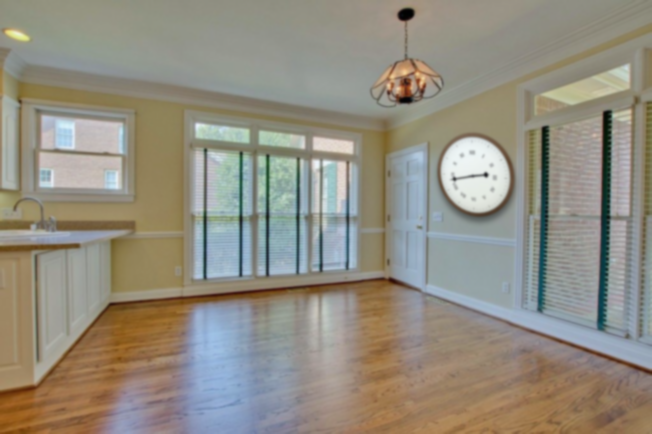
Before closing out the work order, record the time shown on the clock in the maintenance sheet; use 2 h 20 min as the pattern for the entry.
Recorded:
2 h 43 min
